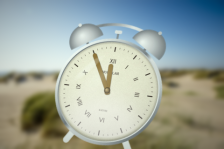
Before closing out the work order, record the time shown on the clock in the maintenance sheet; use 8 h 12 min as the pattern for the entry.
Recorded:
11 h 55 min
